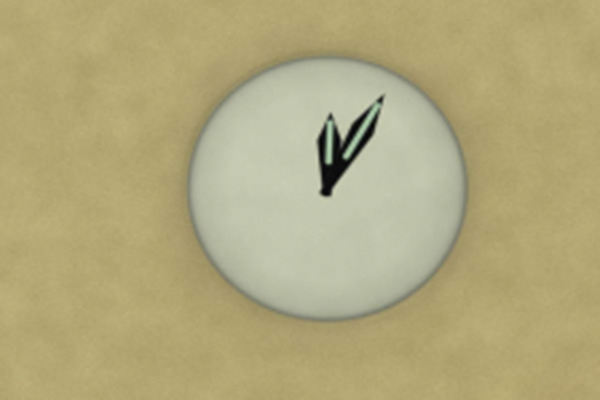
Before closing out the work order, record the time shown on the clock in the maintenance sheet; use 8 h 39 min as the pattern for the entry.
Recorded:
12 h 05 min
